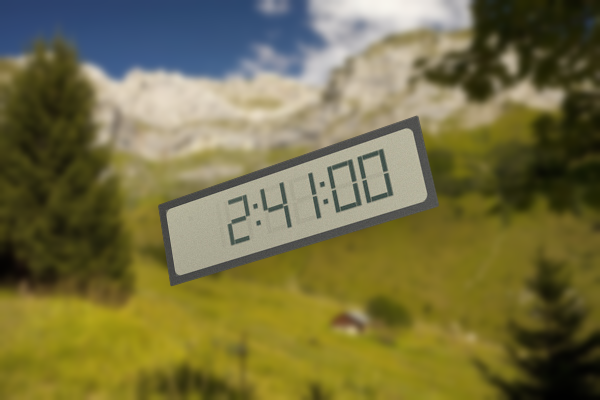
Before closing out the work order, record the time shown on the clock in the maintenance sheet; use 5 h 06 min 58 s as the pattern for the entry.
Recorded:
2 h 41 min 00 s
